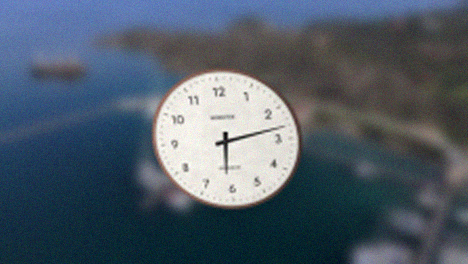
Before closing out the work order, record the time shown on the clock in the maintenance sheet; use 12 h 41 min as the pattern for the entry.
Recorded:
6 h 13 min
